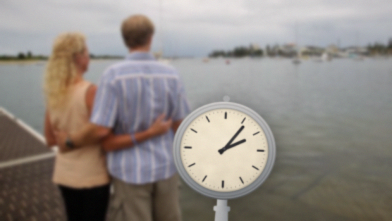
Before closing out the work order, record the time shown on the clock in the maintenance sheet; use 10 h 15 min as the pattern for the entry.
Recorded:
2 h 06 min
